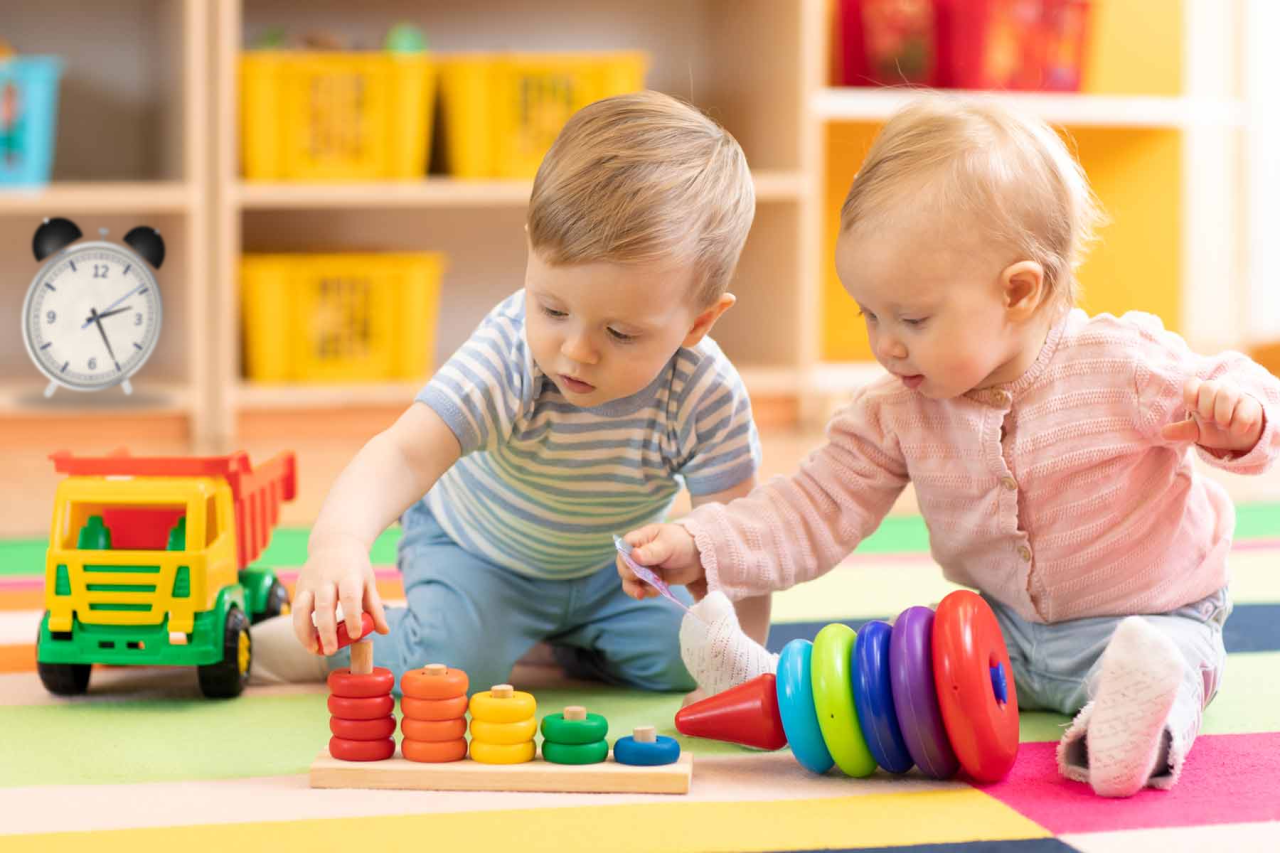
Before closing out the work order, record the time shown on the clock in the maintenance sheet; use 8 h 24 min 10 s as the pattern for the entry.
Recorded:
2 h 25 min 09 s
